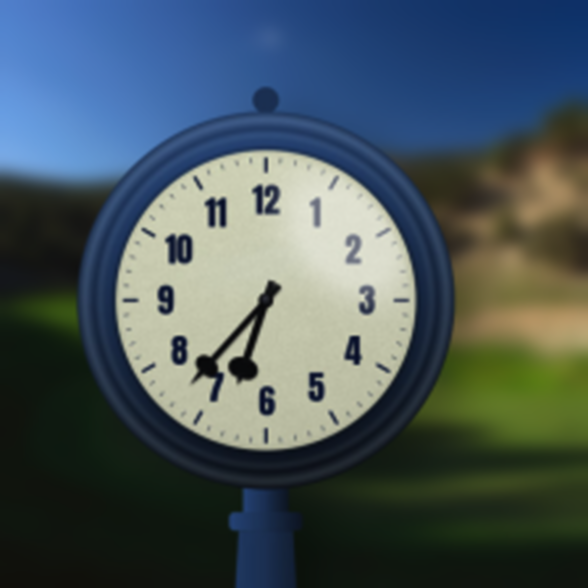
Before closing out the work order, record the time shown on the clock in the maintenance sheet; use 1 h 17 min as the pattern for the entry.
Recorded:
6 h 37 min
